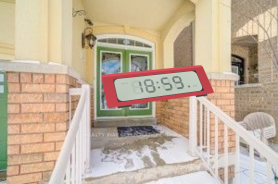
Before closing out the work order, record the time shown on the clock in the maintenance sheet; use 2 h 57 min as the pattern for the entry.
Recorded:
18 h 59 min
